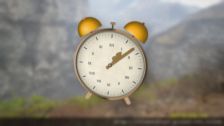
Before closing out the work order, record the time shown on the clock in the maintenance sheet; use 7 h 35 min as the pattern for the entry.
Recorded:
1 h 08 min
